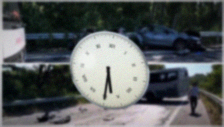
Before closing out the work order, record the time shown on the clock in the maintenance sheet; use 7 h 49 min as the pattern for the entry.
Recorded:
5 h 30 min
